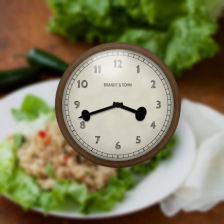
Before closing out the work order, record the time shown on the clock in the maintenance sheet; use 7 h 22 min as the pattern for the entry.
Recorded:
3 h 42 min
